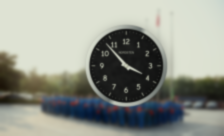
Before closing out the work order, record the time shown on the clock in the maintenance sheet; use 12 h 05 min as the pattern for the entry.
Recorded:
3 h 53 min
